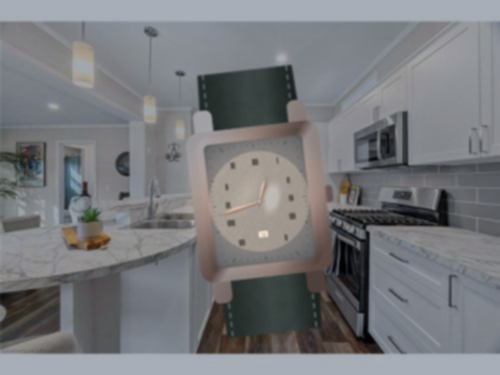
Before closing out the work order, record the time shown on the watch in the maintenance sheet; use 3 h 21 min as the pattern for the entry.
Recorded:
12 h 43 min
